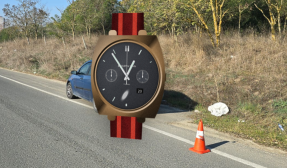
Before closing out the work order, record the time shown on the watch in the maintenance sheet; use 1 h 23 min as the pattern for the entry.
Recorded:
12 h 54 min
